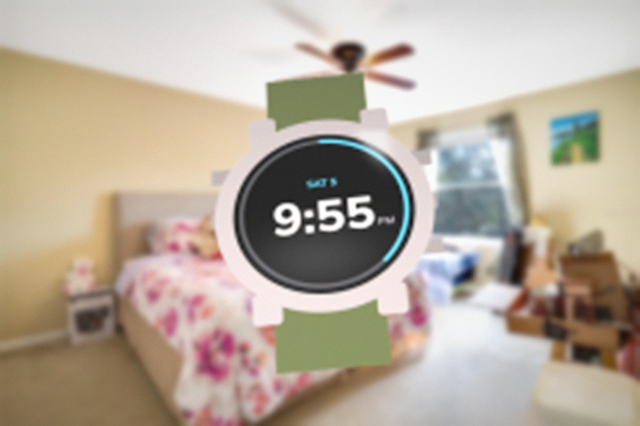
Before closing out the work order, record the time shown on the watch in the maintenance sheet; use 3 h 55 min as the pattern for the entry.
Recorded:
9 h 55 min
